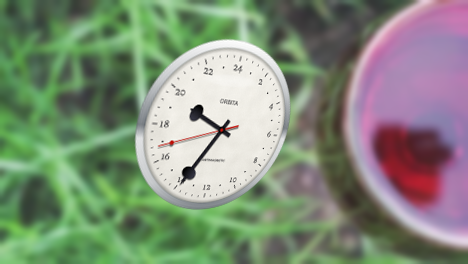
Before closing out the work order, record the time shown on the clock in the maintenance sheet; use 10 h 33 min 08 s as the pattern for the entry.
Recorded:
19 h 34 min 42 s
